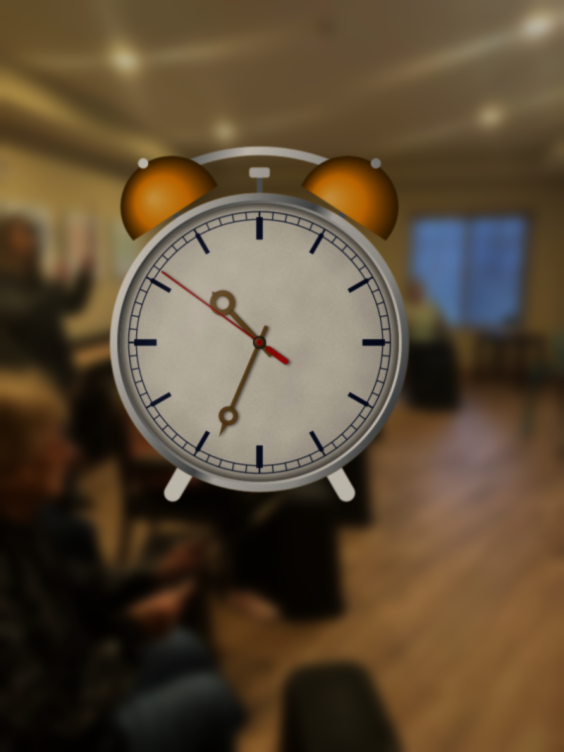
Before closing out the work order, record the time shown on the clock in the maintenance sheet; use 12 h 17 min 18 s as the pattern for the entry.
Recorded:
10 h 33 min 51 s
